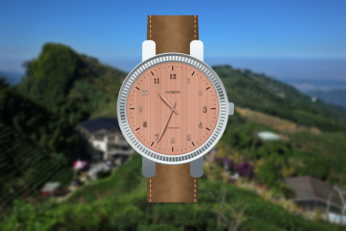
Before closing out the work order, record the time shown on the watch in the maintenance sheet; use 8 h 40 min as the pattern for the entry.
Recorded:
10 h 34 min
